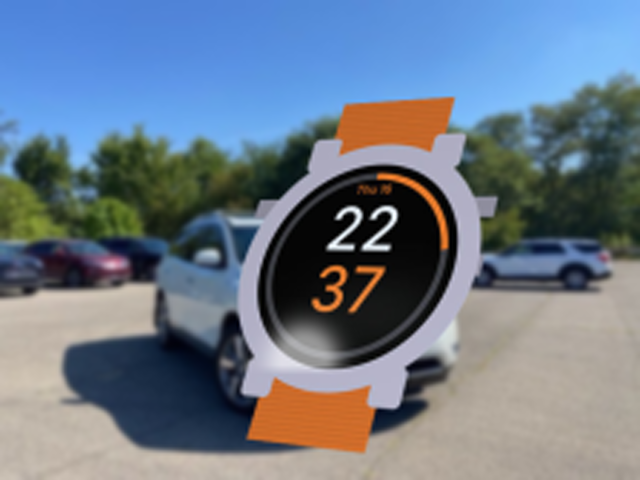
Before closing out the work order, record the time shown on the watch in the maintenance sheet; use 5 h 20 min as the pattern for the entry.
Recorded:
22 h 37 min
